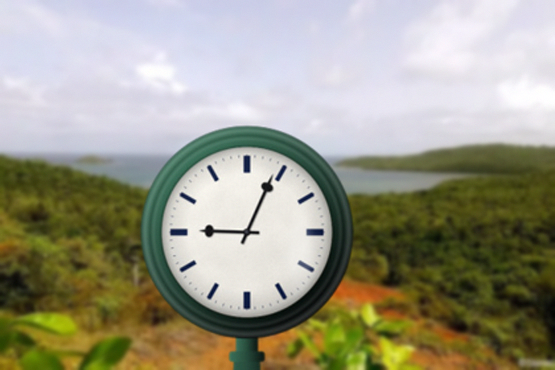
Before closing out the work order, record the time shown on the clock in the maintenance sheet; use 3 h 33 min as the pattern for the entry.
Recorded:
9 h 04 min
